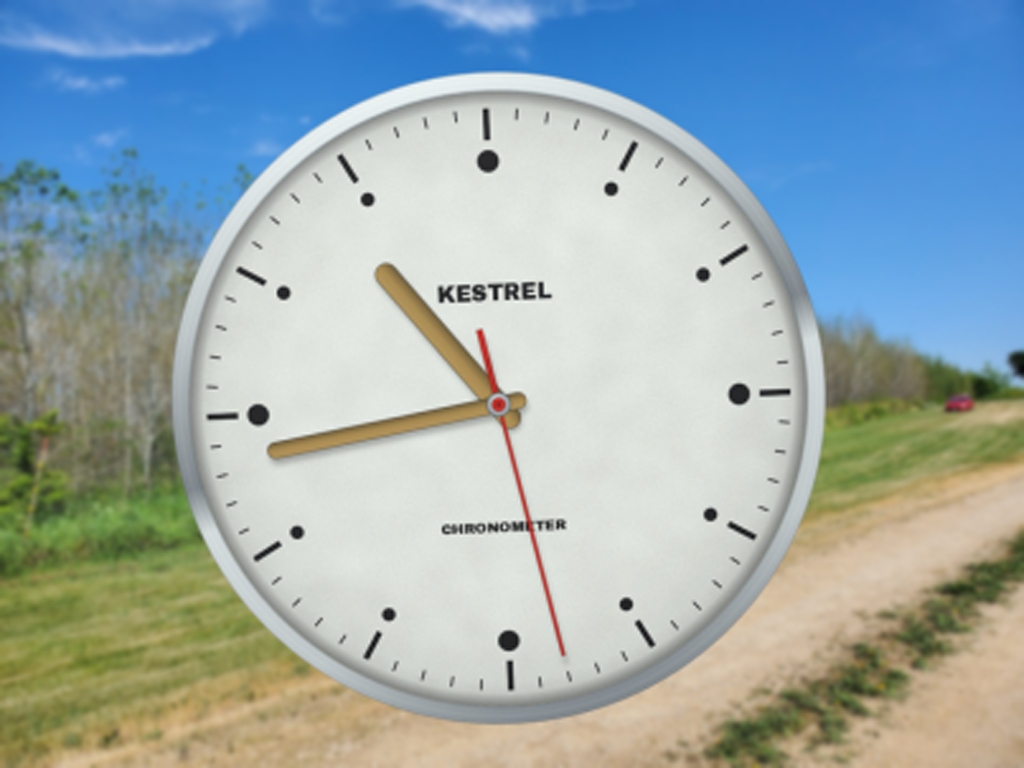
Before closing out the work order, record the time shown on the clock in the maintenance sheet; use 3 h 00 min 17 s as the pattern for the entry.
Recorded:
10 h 43 min 28 s
